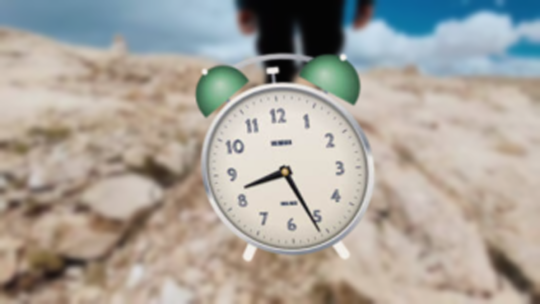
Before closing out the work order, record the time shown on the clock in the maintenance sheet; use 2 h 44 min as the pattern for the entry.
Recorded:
8 h 26 min
